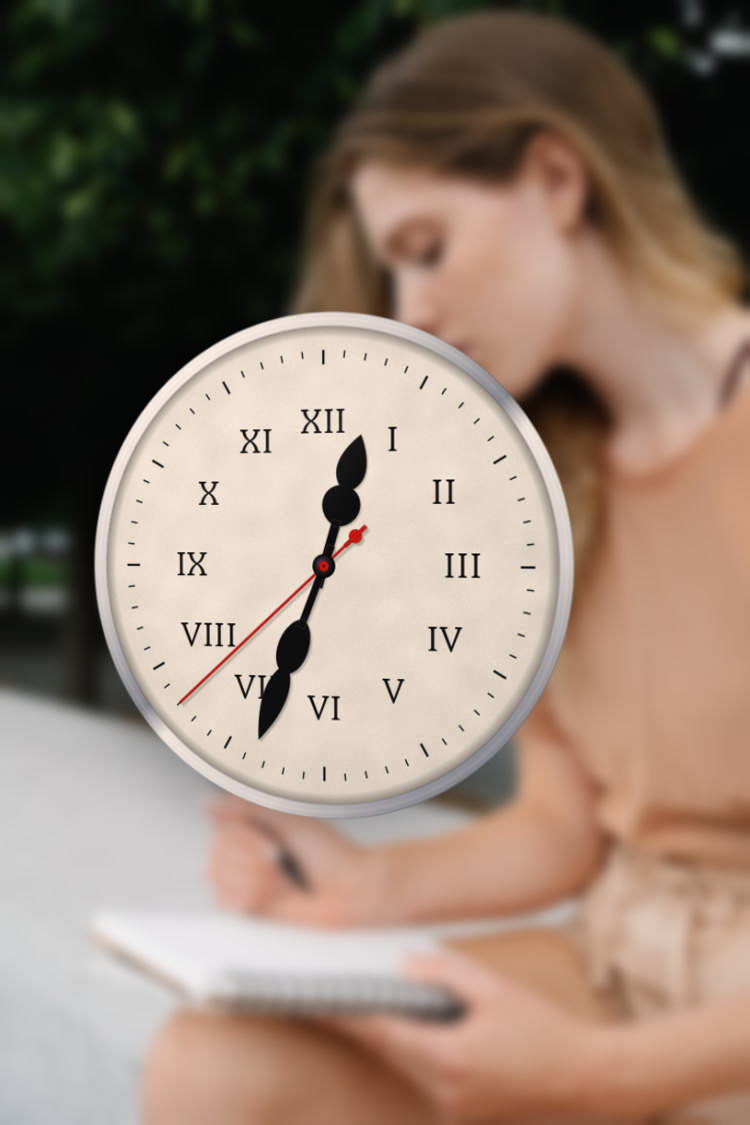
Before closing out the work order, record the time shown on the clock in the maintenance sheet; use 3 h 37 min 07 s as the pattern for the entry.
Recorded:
12 h 33 min 38 s
